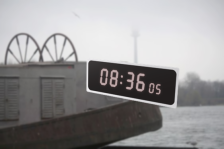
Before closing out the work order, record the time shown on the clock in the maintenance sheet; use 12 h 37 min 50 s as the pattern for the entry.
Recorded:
8 h 36 min 05 s
